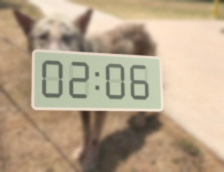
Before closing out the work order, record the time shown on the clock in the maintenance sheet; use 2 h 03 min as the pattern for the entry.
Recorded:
2 h 06 min
